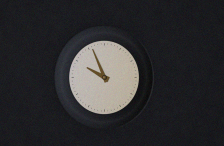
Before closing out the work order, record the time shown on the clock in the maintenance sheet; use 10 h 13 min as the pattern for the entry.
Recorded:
9 h 56 min
